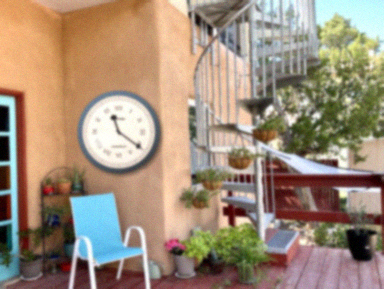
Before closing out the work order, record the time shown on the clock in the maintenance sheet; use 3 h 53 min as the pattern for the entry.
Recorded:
11 h 21 min
